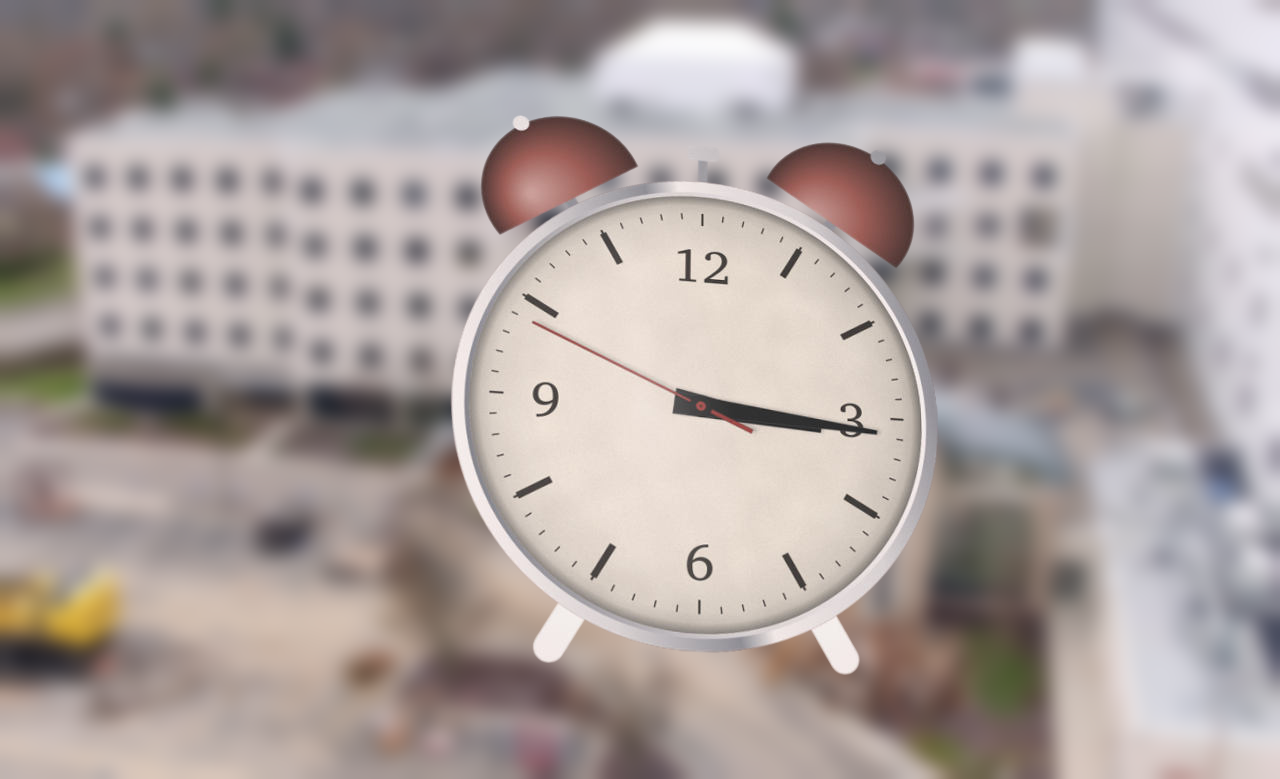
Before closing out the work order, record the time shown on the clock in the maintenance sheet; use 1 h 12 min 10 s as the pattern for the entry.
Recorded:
3 h 15 min 49 s
